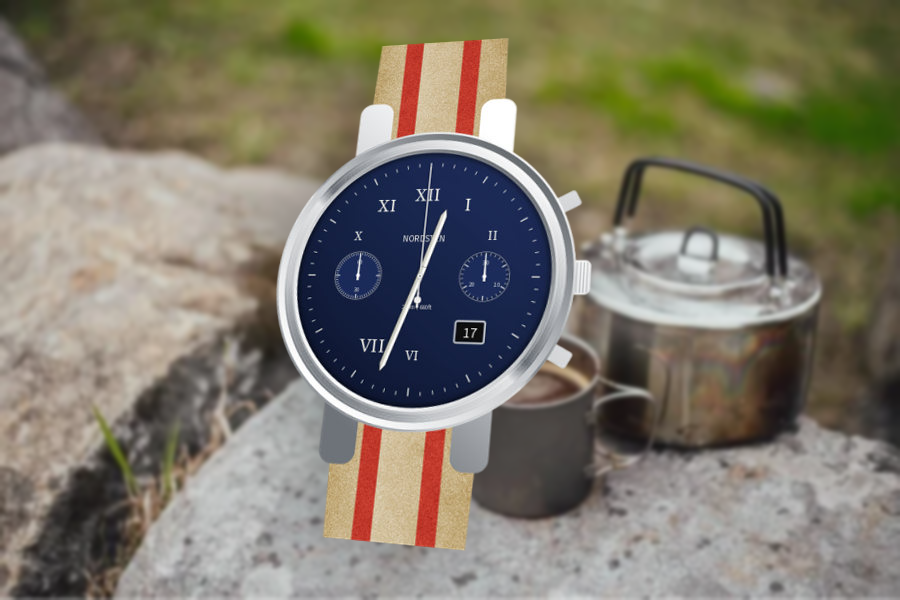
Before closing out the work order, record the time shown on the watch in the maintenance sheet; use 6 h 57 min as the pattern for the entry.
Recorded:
12 h 33 min
